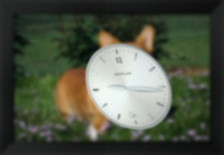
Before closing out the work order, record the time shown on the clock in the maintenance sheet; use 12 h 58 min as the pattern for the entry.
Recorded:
9 h 16 min
